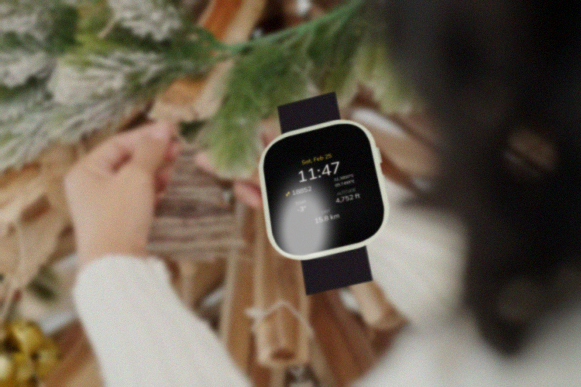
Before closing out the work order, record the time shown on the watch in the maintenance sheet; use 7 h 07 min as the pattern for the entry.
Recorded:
11 h 47 min
